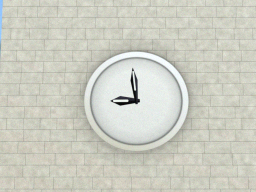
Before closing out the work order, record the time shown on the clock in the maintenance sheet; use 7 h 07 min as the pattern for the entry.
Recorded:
8 h 59 min
